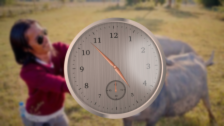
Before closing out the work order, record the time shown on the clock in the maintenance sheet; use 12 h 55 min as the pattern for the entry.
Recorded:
4 h 53 min
